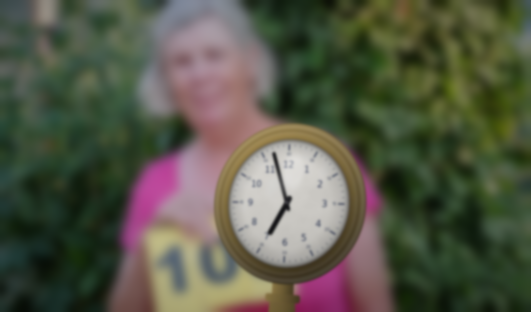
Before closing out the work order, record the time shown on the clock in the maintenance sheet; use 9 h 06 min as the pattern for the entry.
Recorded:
6 h 57 min
